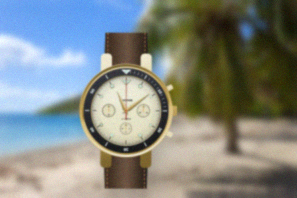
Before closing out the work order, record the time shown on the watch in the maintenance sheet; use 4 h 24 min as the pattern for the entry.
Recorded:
11 h 09 min
